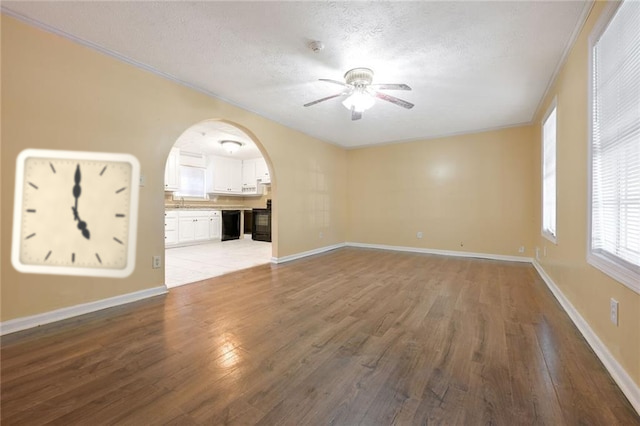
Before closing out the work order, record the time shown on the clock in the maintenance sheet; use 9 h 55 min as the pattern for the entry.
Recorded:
5 h 00 min
